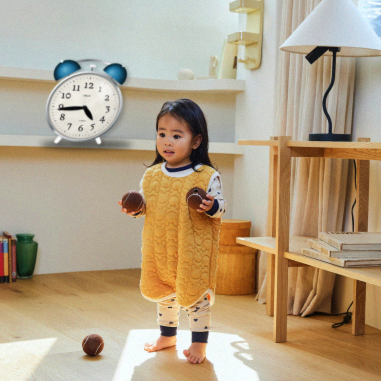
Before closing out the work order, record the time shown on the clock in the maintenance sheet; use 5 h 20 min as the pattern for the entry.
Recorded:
4 h 44 min
